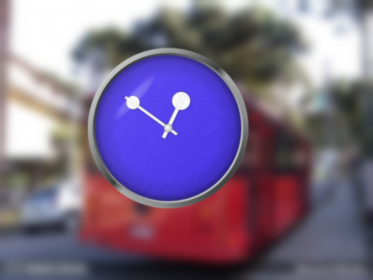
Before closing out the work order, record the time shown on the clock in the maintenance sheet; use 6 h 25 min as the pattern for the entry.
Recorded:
12 h 51 min
